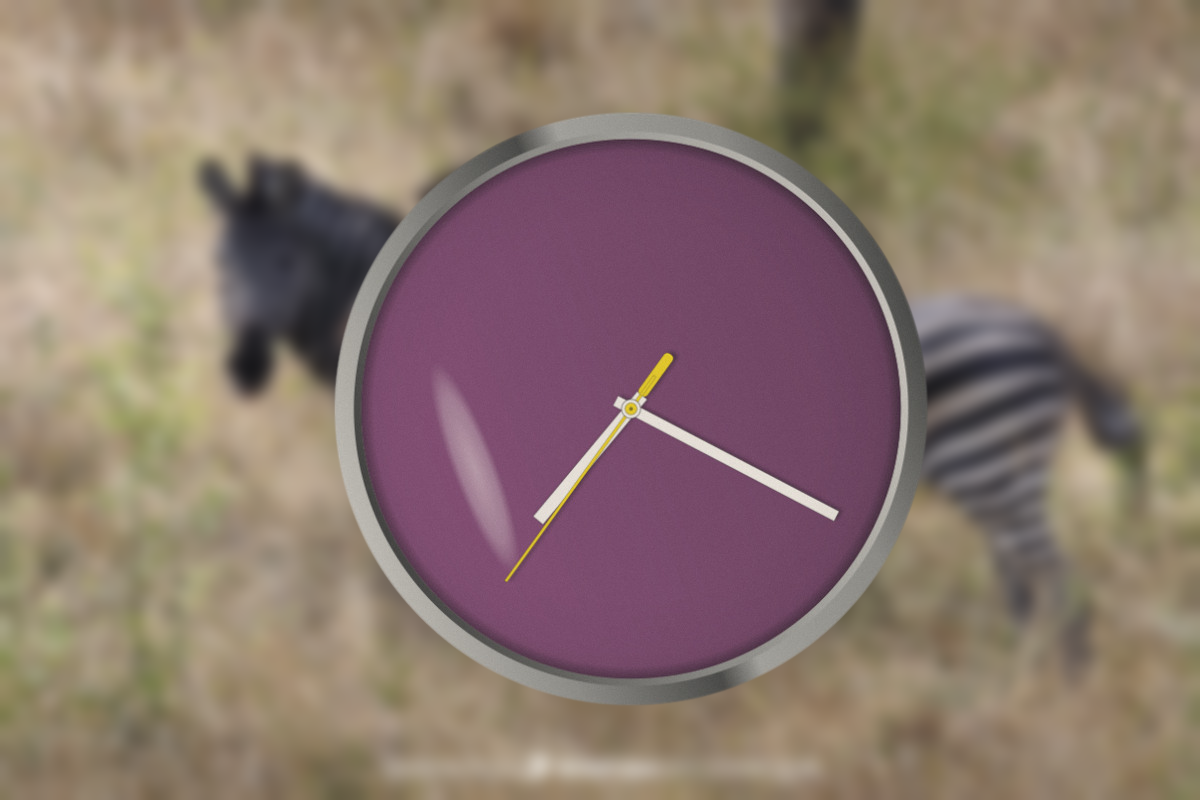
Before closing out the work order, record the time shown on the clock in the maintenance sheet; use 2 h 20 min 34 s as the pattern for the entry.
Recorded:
7 h 19 min 36 s
